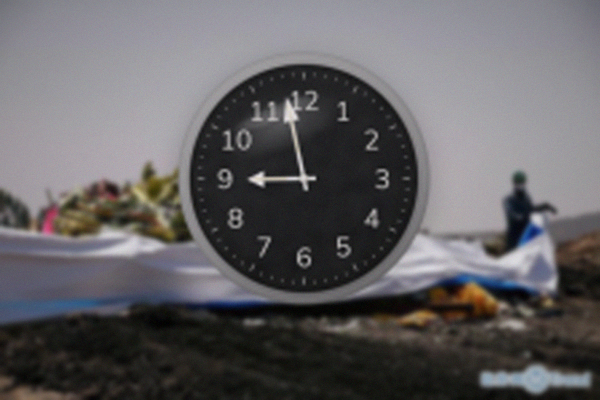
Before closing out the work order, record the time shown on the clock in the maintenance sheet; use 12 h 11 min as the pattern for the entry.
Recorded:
8 h 58 min
